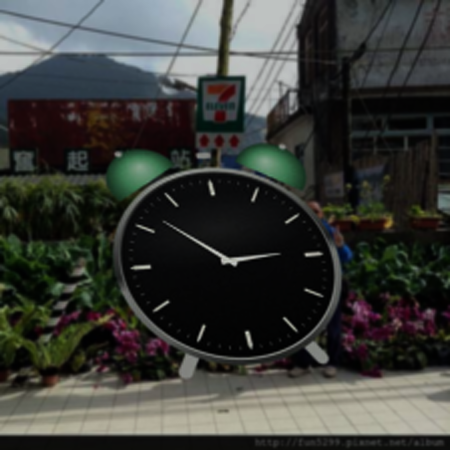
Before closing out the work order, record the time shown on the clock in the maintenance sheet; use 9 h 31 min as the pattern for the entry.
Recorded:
2 h 52 min
